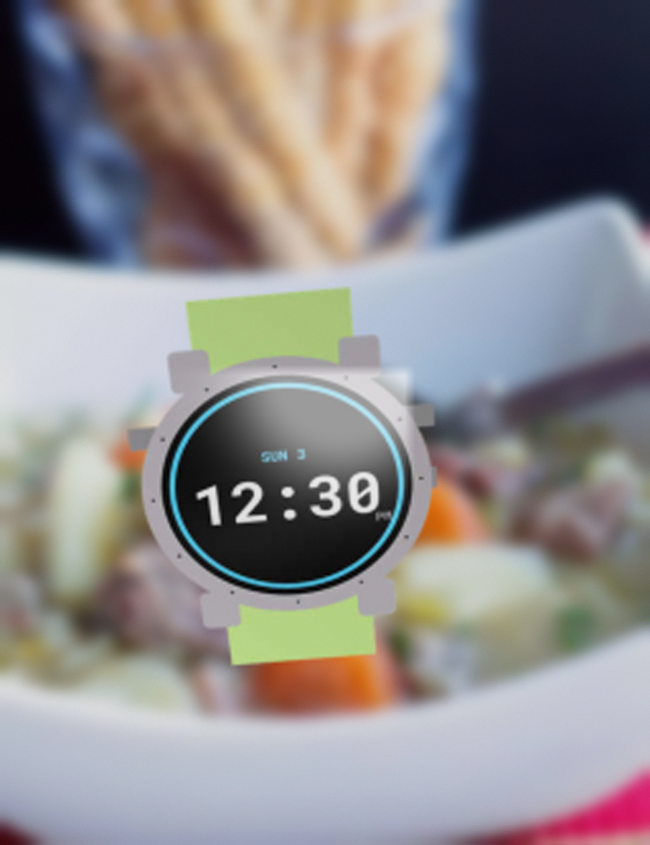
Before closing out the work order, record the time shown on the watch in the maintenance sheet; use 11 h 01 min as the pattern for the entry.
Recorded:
12 h 30 min
